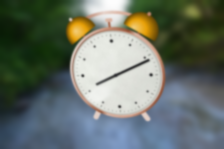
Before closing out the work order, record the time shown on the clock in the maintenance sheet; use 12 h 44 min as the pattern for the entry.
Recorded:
8 h 11 min
